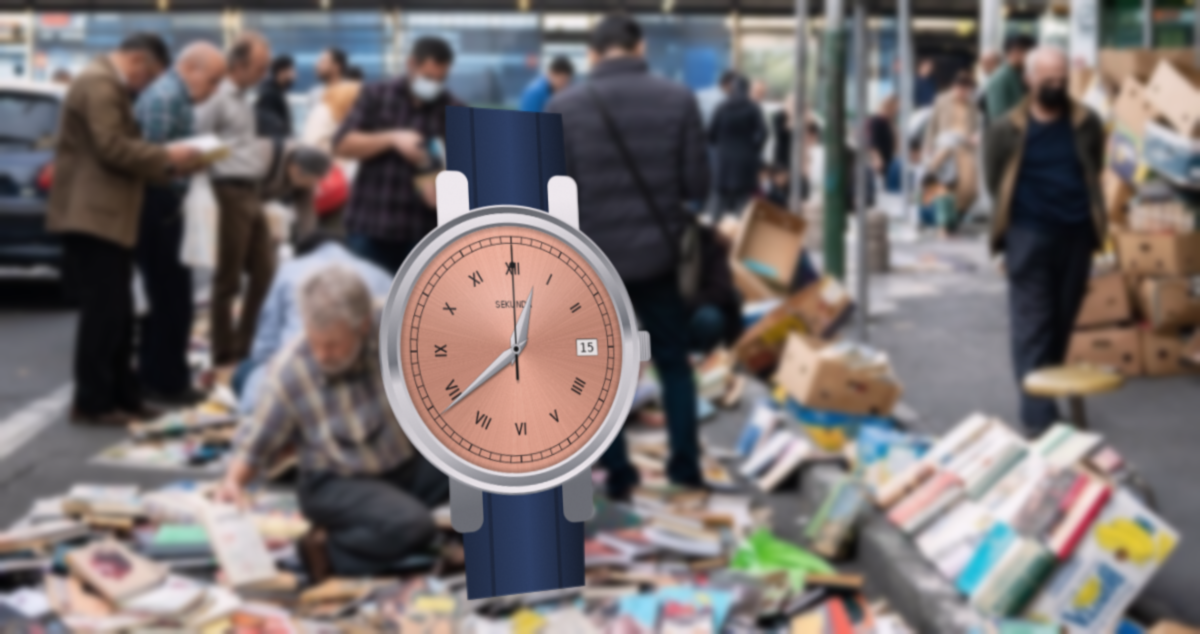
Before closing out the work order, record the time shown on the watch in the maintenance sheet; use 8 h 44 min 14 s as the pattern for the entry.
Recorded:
12 h 39 min 00 s
